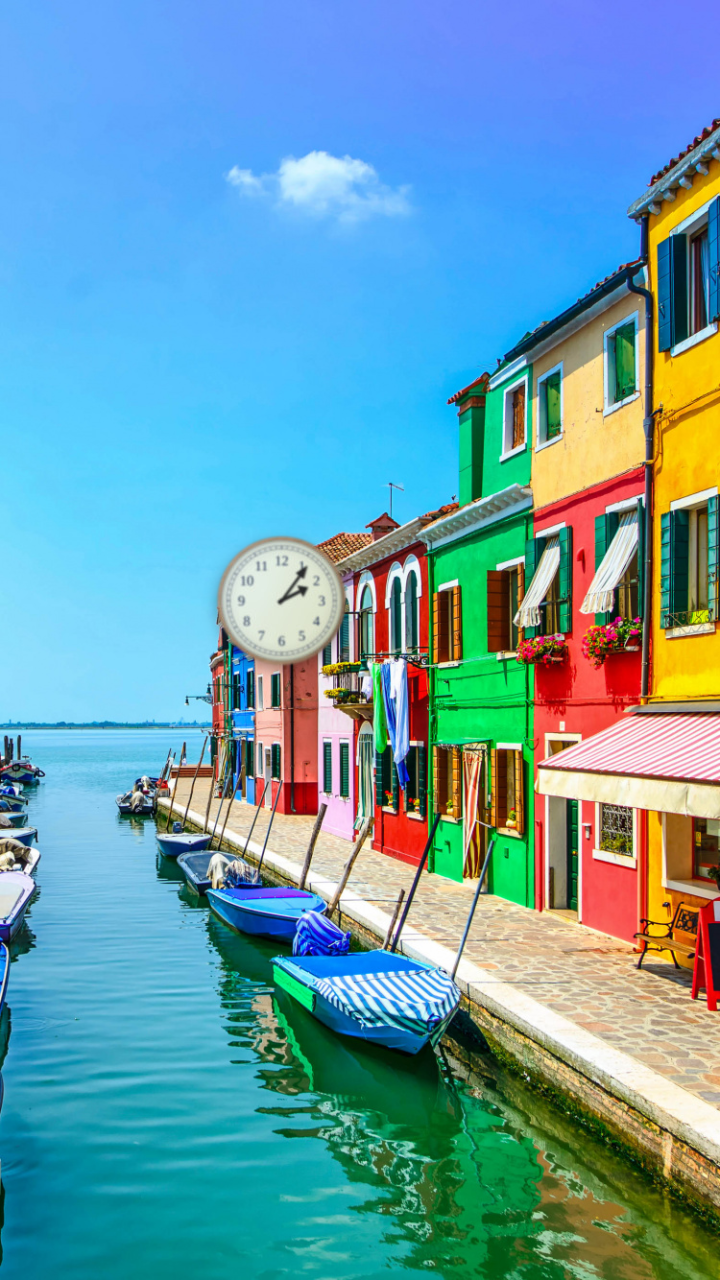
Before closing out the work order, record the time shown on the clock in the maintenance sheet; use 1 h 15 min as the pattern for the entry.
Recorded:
2 h 06 min
